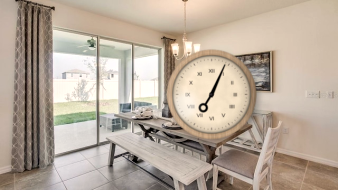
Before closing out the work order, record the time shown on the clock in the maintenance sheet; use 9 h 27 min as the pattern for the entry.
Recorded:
7 h 04 min
